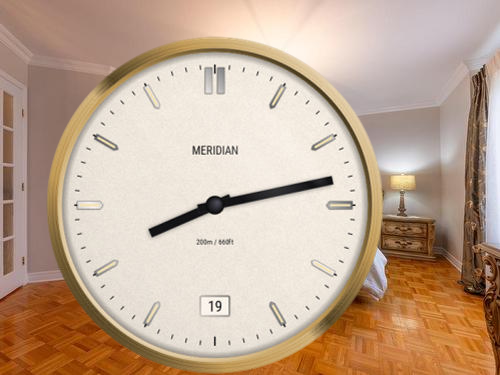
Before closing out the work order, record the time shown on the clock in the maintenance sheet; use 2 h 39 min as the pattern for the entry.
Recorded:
8 h 13 min
